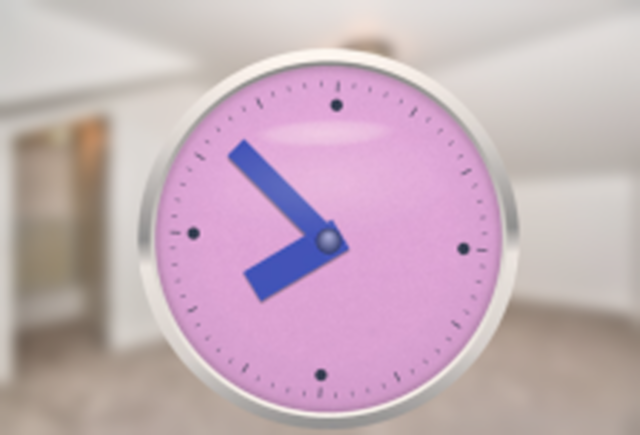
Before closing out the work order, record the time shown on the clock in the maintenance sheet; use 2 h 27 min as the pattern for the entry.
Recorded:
7 h 52 min
